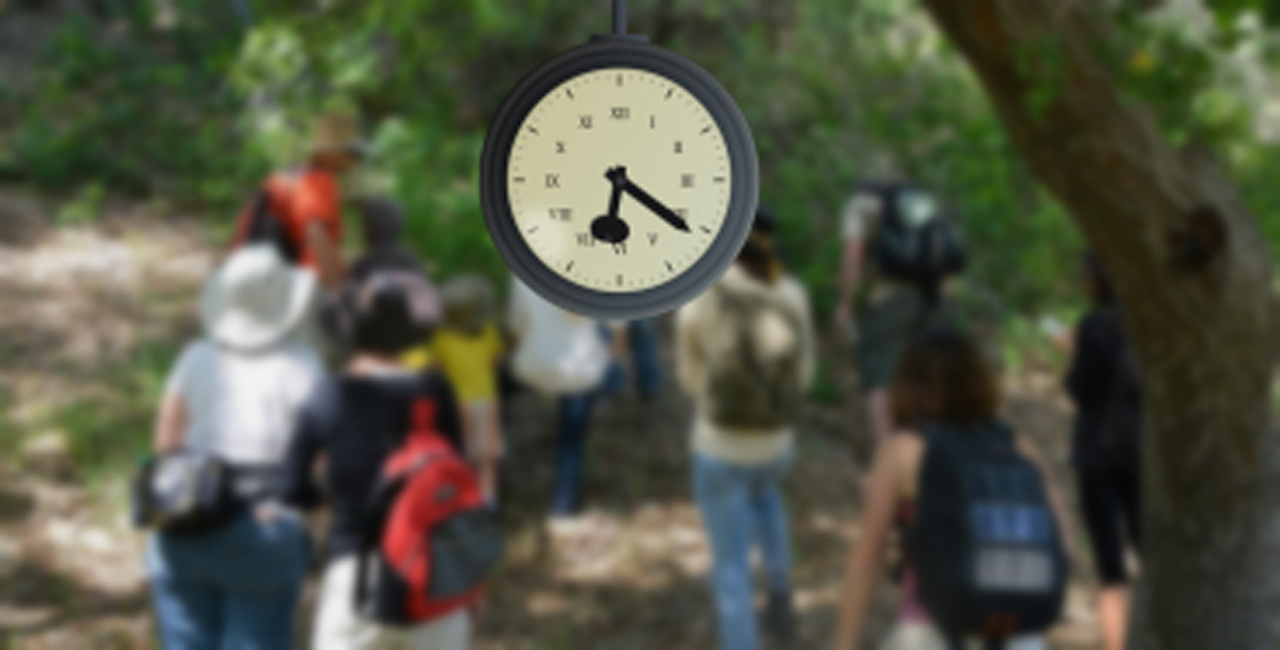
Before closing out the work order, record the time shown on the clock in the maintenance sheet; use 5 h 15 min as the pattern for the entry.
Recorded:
6 h 21 min
